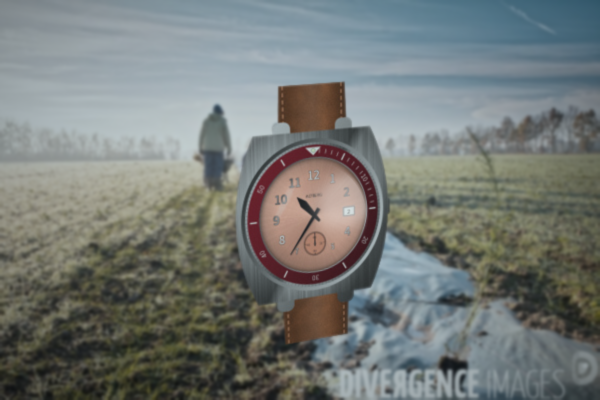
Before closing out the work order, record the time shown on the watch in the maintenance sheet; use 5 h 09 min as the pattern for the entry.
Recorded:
10 h 36 min
